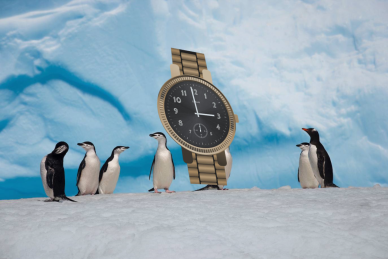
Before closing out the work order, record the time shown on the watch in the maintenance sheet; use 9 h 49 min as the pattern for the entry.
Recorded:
2 h 59 min
